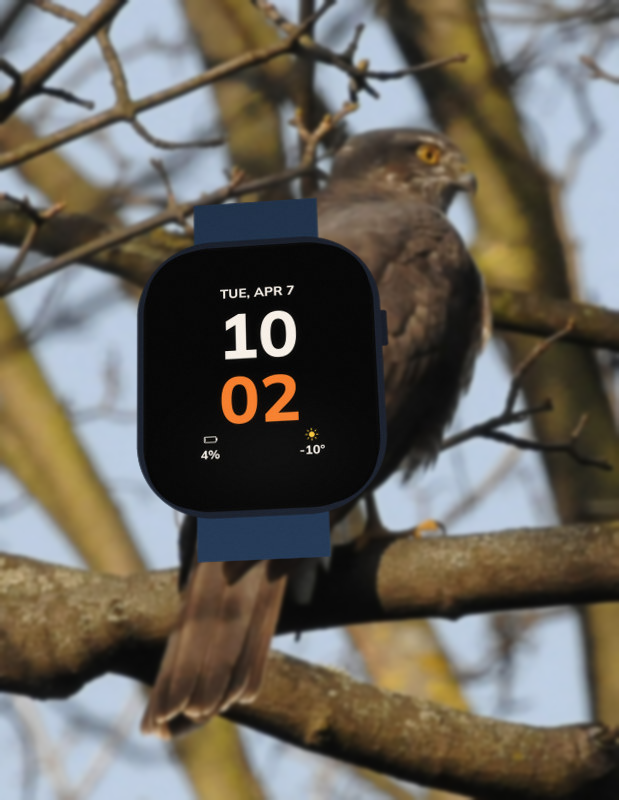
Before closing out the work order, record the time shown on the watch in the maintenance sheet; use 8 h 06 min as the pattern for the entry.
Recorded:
10 h 02 min
